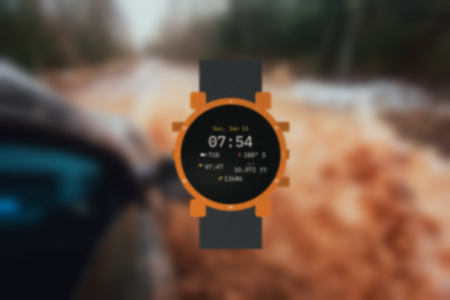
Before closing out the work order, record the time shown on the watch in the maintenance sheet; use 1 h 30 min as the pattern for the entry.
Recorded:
7 h 54 min
